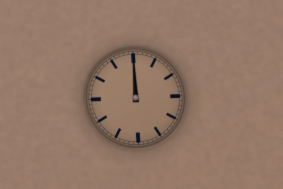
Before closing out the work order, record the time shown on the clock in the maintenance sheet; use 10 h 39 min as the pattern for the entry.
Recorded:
12 h 00 min
